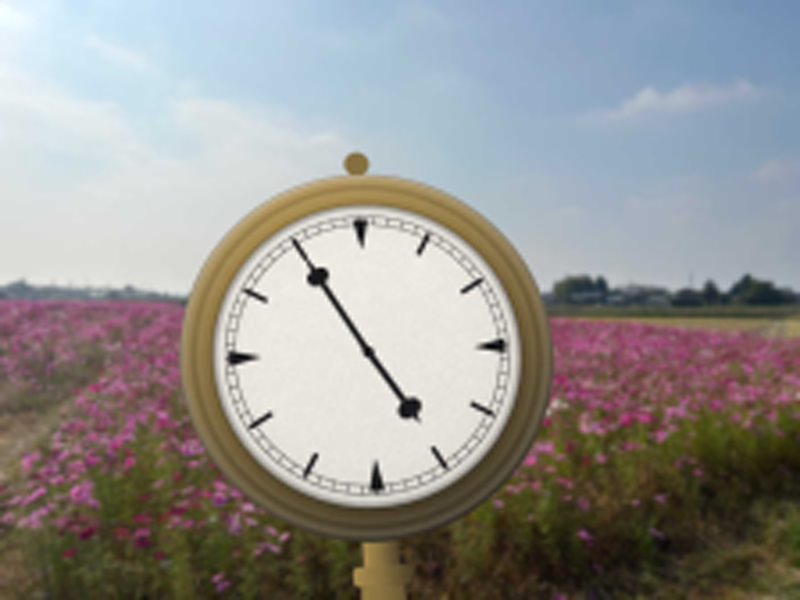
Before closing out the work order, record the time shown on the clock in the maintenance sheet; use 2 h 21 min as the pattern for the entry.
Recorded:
4 h 55 min
